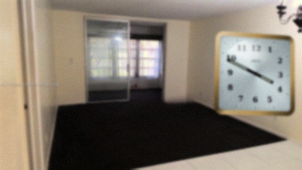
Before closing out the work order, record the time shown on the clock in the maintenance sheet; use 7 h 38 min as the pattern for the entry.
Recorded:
3 h 49 min
